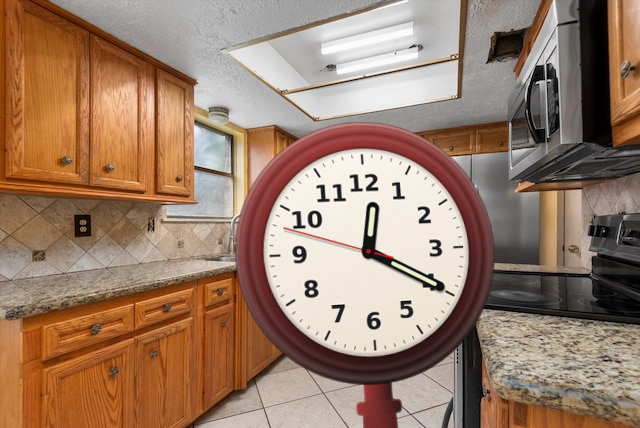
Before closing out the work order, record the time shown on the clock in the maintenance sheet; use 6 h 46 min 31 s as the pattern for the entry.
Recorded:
12 h 19 min 48 s
